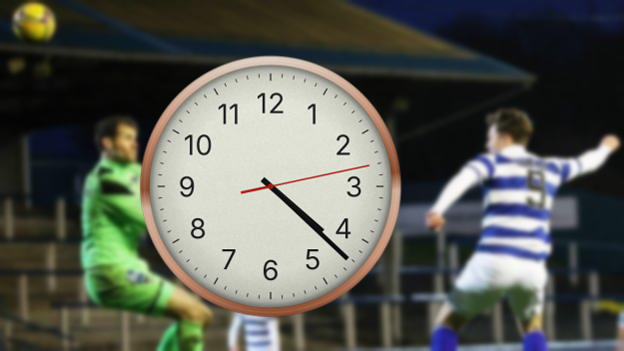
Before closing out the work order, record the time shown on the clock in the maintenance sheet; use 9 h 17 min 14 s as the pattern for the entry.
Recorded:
4 h 22 min 13 s
